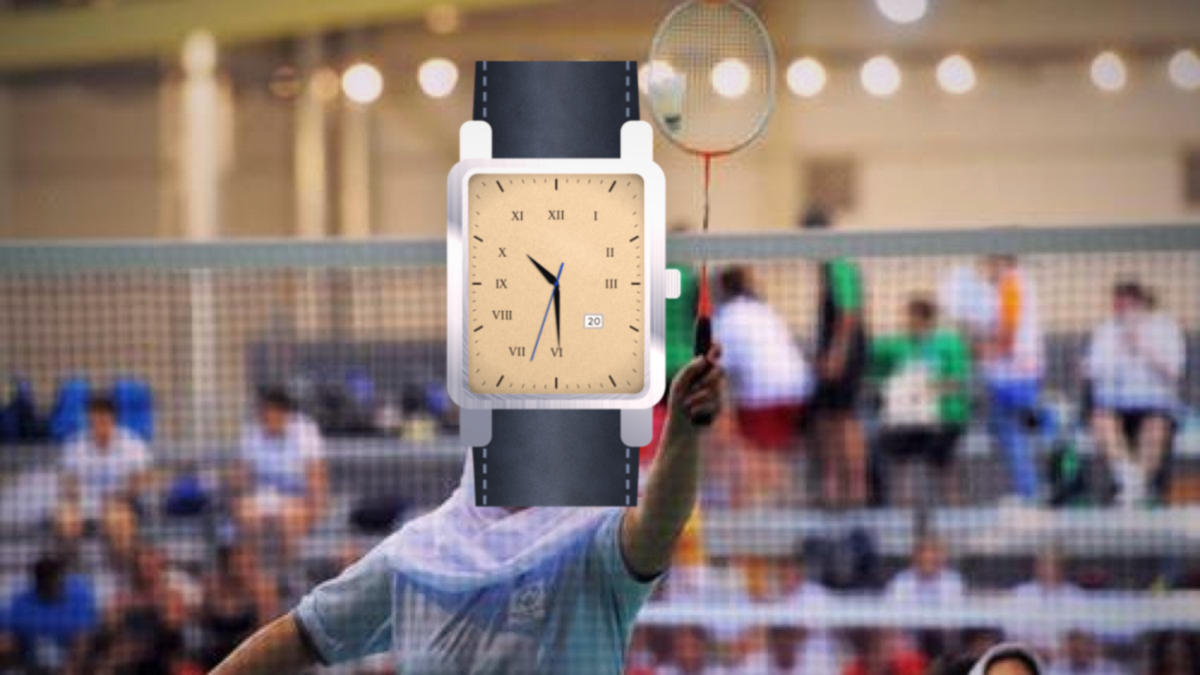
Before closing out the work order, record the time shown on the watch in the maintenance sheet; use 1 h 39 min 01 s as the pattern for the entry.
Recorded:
10 h 29 min 33 s
